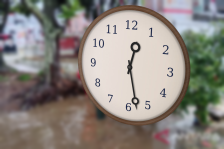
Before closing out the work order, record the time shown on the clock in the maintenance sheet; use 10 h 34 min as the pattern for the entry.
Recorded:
12 h 28 min
